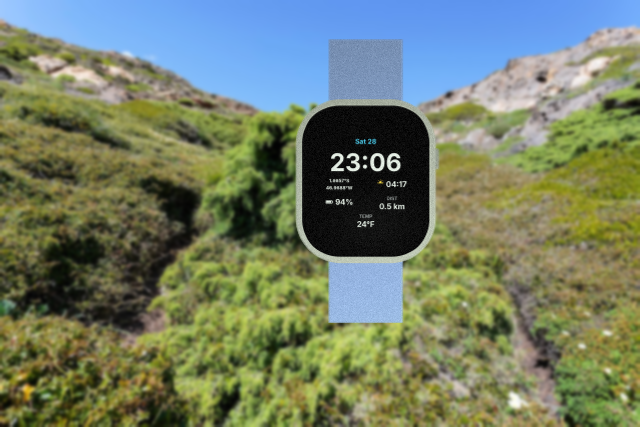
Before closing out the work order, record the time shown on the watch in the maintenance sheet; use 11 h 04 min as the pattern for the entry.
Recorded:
23 h 06 min
